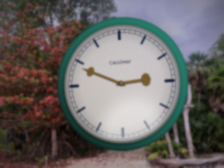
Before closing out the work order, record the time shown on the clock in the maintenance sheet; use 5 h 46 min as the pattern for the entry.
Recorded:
2 h 49 min
